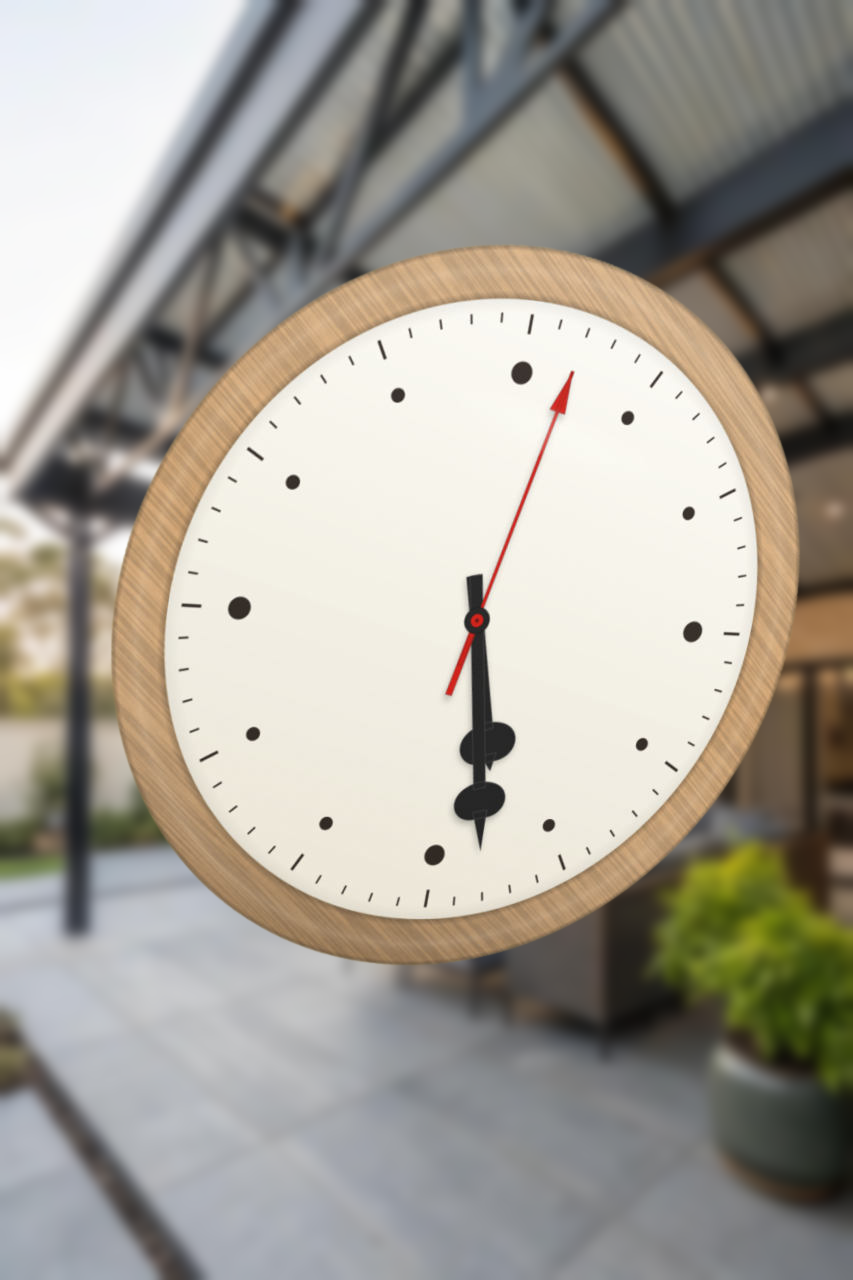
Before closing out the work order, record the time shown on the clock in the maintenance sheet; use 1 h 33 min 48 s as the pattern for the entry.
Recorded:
5 h 28 min 02 s
